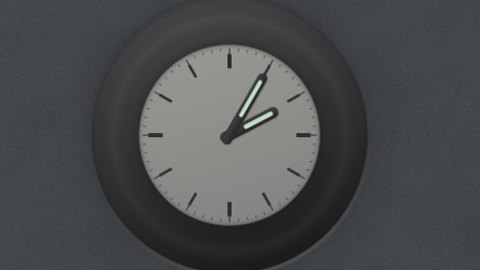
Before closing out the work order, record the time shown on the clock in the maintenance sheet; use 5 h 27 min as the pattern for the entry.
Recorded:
2 h 05 min
